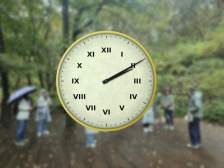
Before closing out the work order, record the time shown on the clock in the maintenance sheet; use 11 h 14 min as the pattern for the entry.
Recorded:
2 h 10 min
